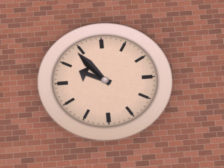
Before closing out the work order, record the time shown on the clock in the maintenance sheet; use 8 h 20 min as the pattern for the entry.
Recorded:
9 h 54 min
